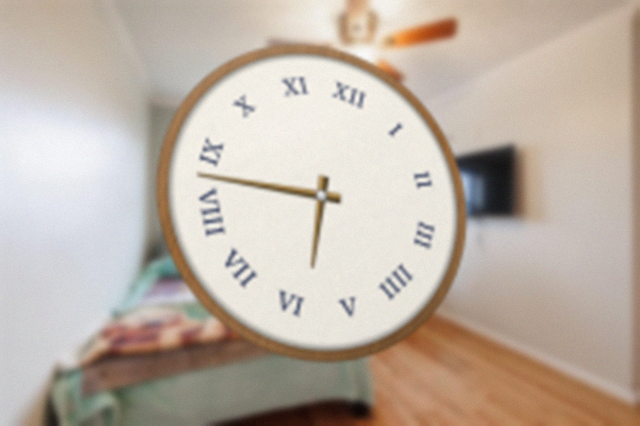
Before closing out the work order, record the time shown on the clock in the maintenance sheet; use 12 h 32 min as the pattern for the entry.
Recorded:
5 h 43 min
